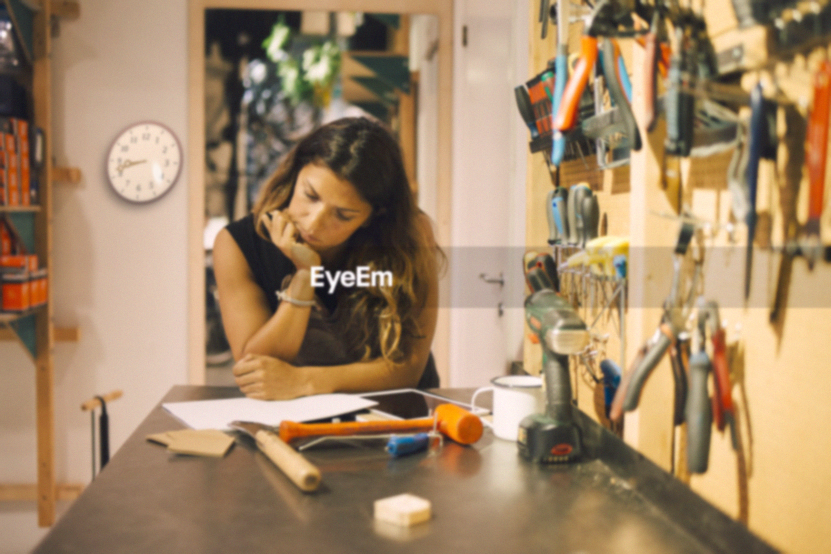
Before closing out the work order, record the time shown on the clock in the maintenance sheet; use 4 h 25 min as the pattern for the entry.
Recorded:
8 h 42 min
